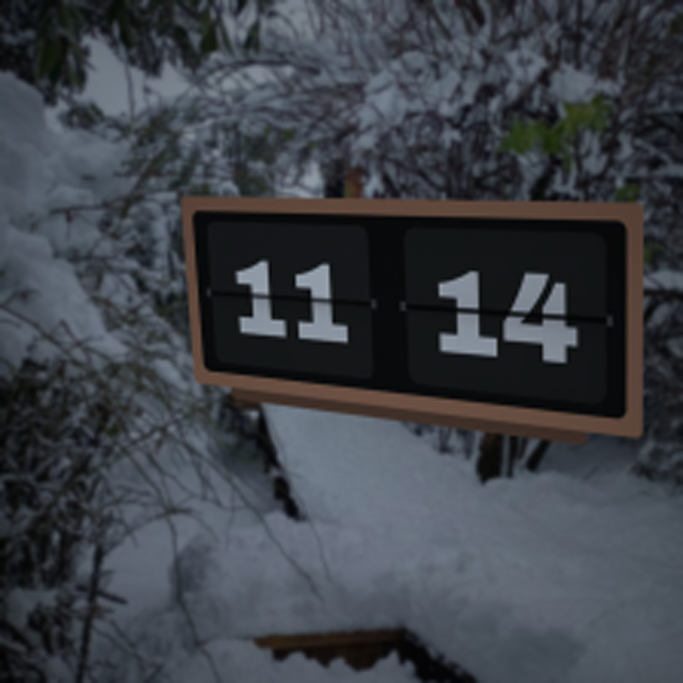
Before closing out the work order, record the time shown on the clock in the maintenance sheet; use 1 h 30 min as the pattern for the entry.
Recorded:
11 h 14 min
